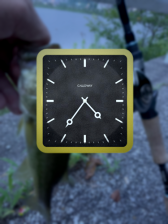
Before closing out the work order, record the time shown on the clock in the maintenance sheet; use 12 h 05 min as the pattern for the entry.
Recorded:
4 h 36 min
